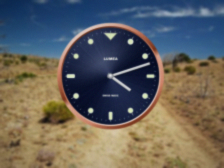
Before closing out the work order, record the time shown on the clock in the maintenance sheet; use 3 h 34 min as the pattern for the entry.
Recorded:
4 h 12 min
